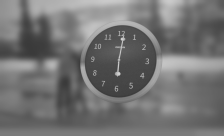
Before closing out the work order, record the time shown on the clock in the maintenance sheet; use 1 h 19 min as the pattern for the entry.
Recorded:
6 h 01 min
